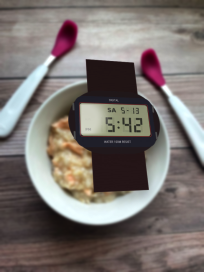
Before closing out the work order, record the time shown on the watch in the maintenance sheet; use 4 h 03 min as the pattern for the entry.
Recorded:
5 h 42 min
